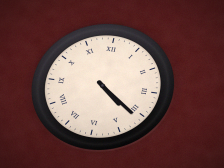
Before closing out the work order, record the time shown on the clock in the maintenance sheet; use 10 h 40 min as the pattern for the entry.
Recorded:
4 h 21 min
